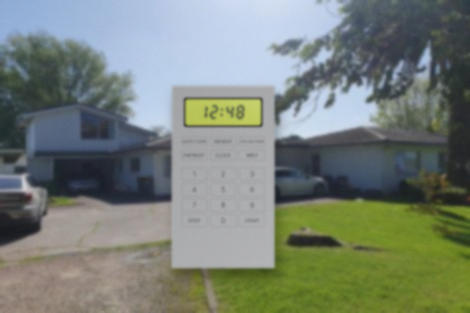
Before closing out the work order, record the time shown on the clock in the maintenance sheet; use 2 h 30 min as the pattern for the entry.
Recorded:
12 h 48 min
